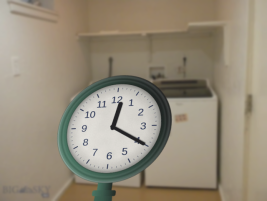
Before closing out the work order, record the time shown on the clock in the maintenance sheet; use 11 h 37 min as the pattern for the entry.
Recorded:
12 h 20 min
